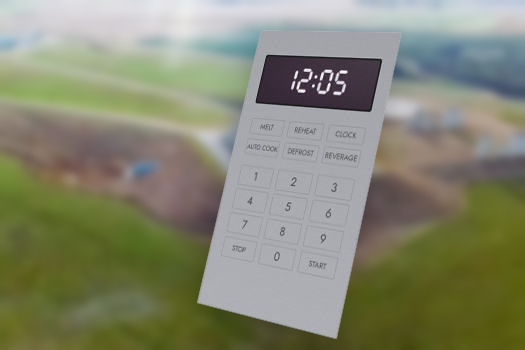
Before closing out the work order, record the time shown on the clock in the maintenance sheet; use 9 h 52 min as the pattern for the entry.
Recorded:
12 h 05 min
